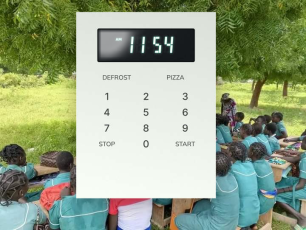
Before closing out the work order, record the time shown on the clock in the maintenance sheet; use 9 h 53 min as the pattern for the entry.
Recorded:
11 h 54 min
